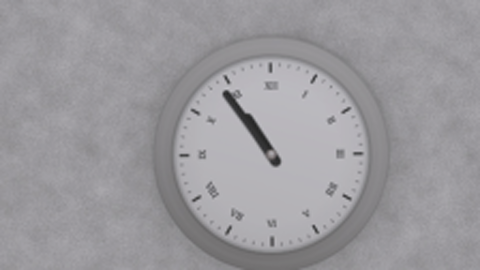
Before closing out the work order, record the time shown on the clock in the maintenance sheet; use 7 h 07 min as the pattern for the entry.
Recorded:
10 h 54 min
